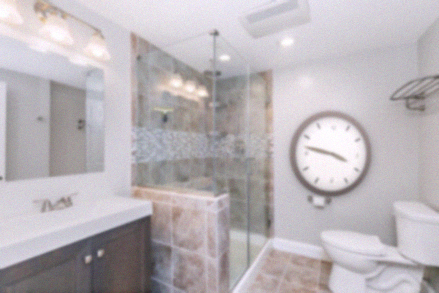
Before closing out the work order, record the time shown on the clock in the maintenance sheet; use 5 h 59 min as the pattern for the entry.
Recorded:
3 h 47 min
